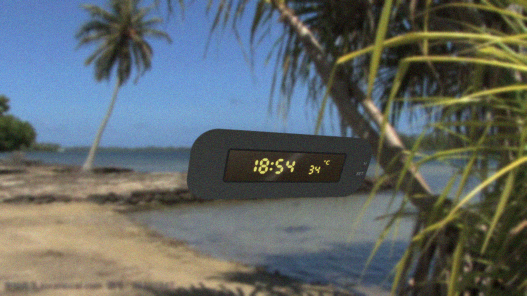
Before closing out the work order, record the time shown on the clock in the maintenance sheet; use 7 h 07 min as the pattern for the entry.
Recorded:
18 h 54 min
